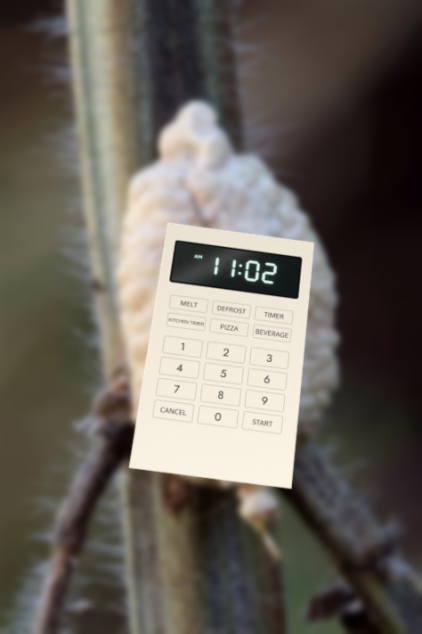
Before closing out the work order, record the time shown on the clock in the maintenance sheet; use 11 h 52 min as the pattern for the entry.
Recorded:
11 h 02 min
